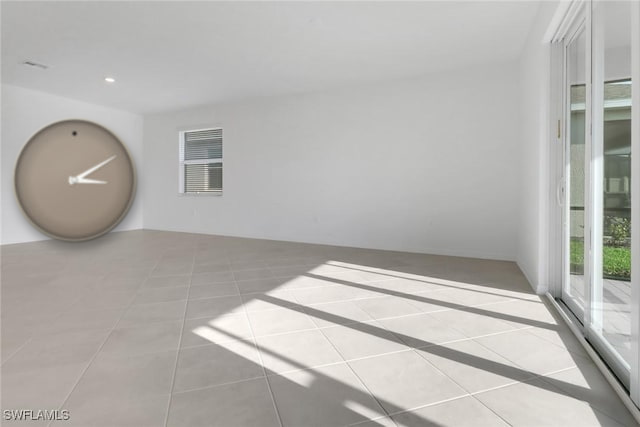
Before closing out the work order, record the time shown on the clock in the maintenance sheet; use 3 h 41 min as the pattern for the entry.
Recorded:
3 h 10 min
